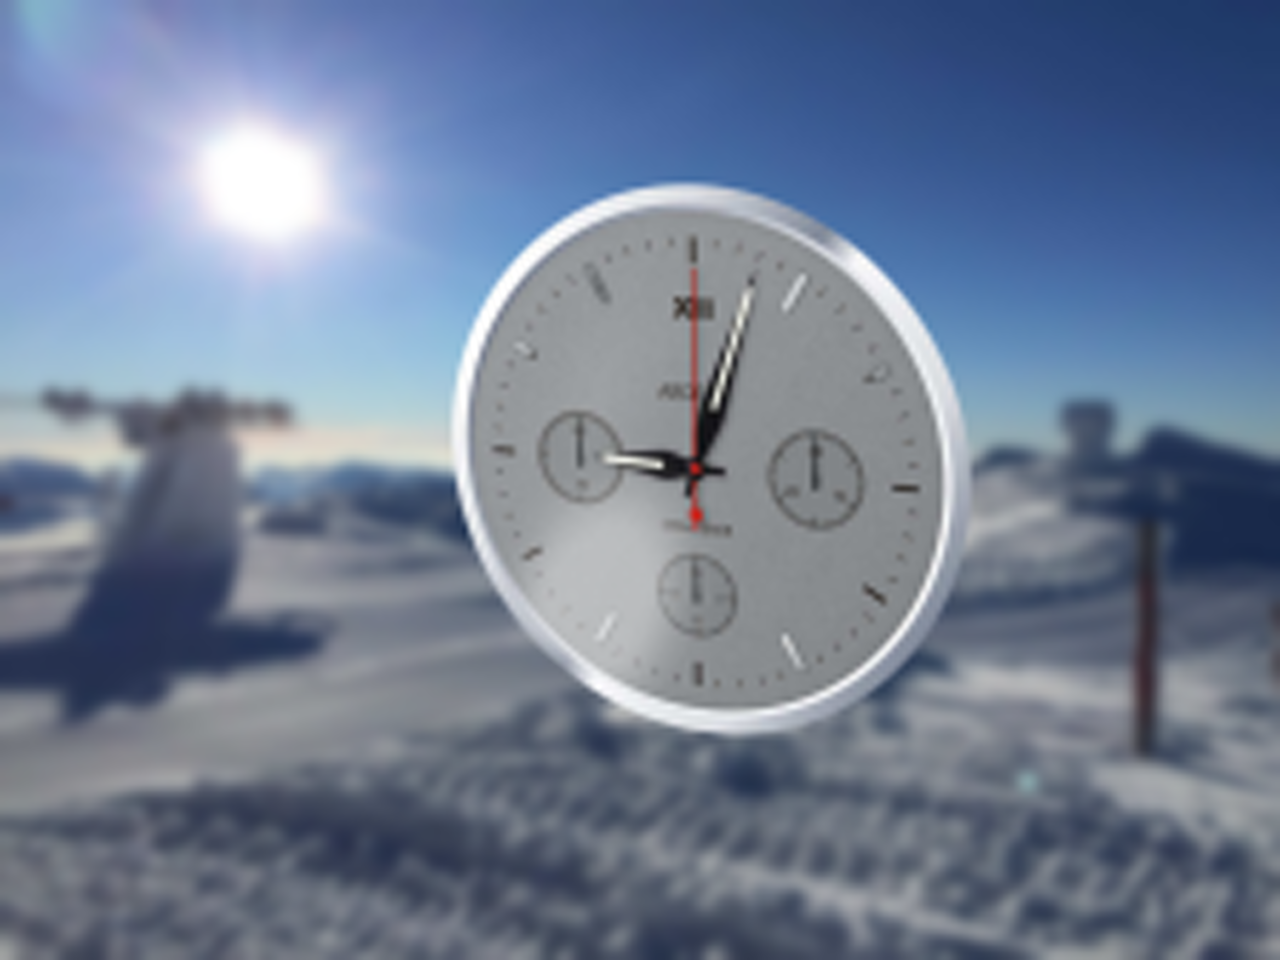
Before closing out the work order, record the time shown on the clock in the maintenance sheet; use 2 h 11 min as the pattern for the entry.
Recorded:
9 h 03 min
